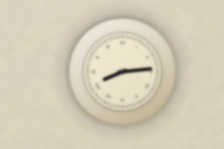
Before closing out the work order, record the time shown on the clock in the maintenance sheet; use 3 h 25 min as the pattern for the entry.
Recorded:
8 h 14 min
